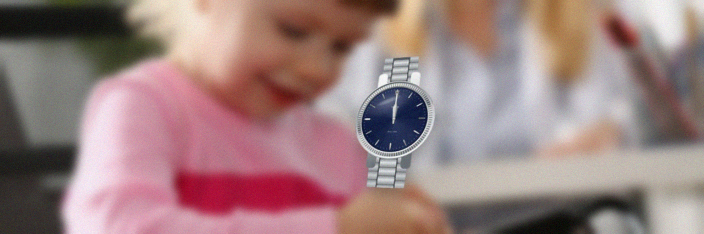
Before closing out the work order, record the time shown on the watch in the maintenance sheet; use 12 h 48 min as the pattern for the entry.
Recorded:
12 h 00 min
